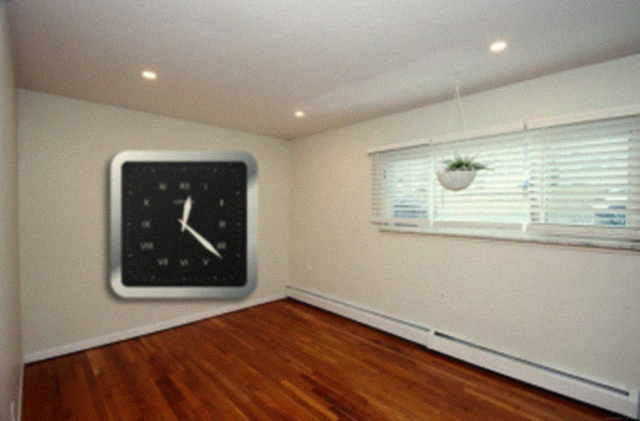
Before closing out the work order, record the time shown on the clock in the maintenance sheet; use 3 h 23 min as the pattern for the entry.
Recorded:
12 h 22 min
